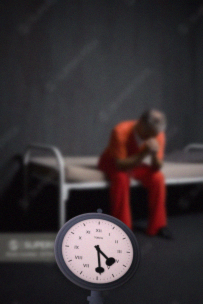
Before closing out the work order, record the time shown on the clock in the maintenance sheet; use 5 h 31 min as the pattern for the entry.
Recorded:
4 h 29 min
